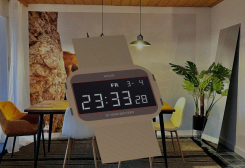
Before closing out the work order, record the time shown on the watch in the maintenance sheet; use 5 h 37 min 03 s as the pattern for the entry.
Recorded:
23 h 33 min 28 s
